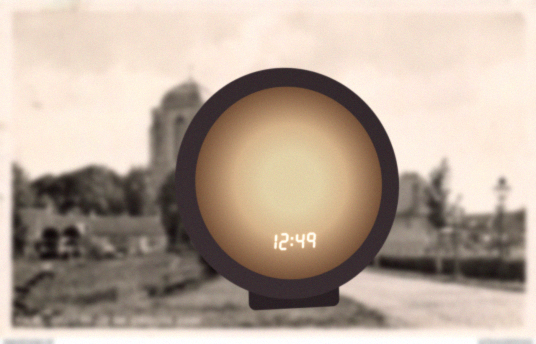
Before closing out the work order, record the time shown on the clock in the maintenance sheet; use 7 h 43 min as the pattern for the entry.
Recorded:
12 h 49 min
